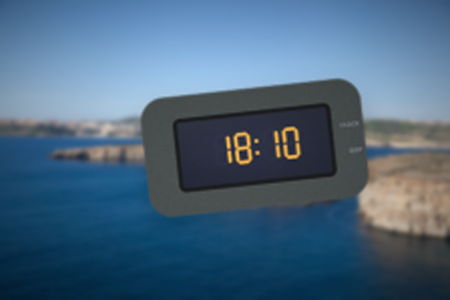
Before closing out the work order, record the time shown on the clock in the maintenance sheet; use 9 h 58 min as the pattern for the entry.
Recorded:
18 h 10 min
